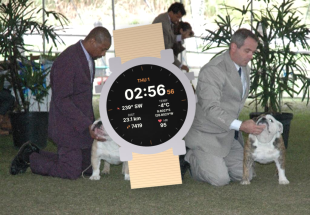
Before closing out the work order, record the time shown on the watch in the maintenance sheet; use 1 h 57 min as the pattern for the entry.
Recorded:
2 h 56 min
